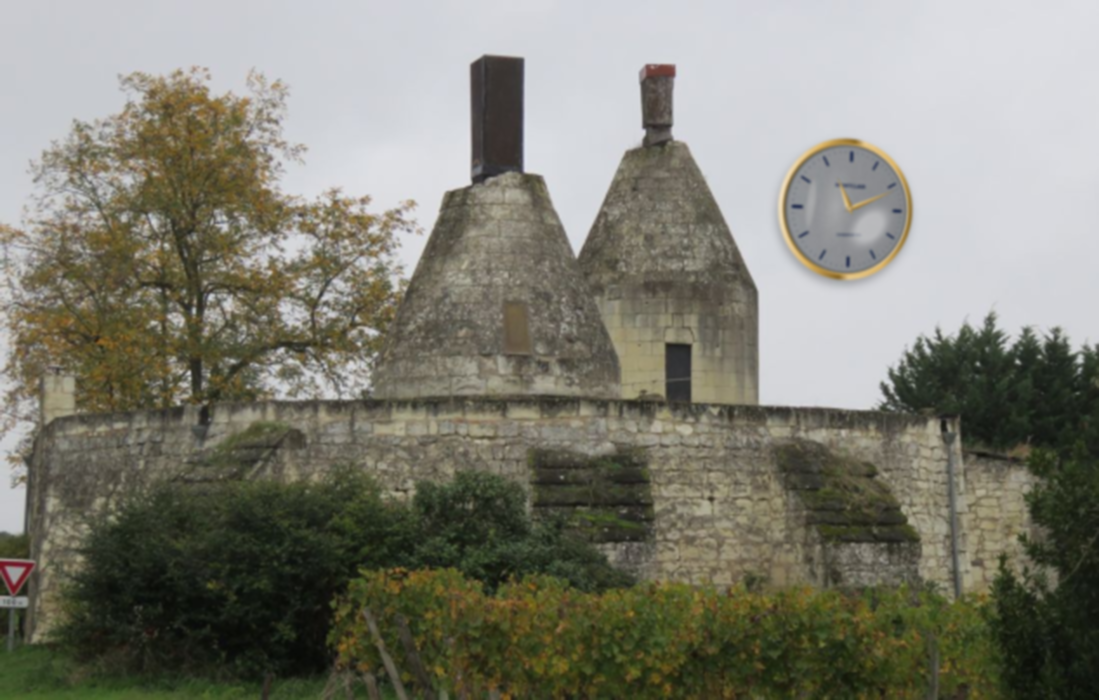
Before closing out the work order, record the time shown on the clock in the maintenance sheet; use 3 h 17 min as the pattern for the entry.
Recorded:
11 h 11 min
